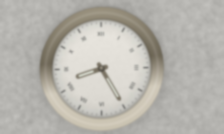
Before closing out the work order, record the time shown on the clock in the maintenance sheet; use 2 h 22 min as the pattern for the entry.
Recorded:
8 h 25 min
